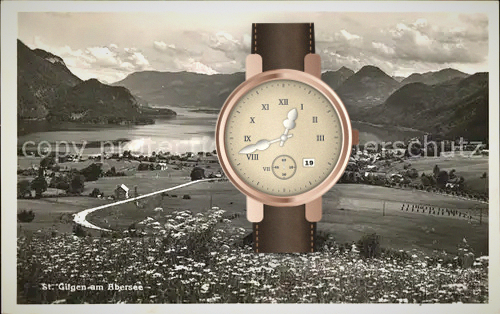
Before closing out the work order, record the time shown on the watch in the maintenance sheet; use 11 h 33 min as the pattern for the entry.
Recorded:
12 h 42 min
